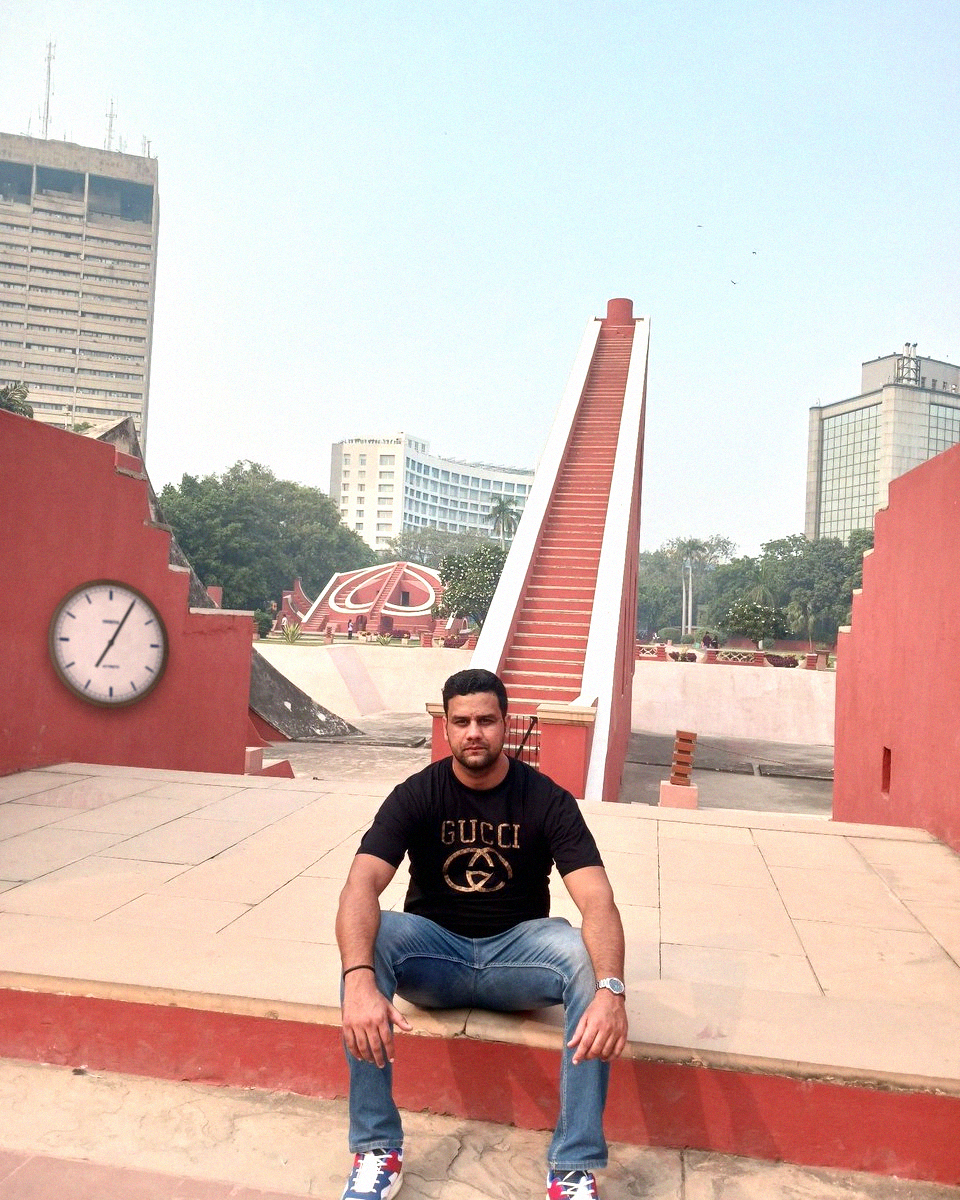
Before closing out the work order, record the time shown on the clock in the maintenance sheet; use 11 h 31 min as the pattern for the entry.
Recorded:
7 h 05 min
